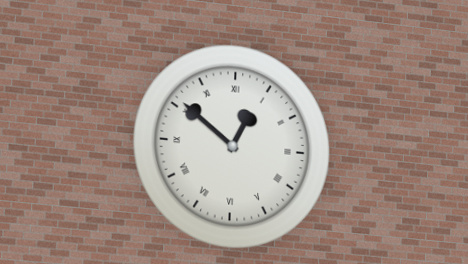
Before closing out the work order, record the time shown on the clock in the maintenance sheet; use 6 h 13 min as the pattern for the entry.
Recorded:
12 h 51 min
